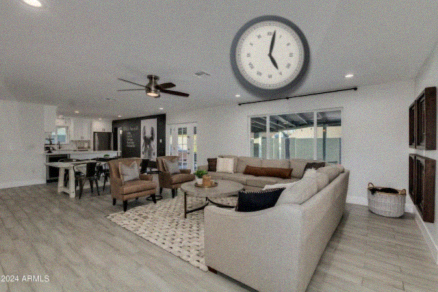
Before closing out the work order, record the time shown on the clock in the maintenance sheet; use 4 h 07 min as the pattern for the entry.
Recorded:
5 h 02 min
